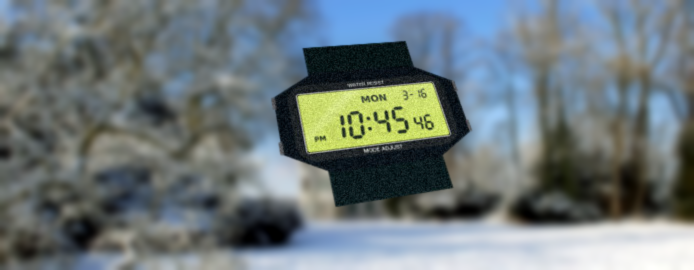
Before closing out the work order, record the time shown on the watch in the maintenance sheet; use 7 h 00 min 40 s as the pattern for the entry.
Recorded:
10 h 45 min 46 s
